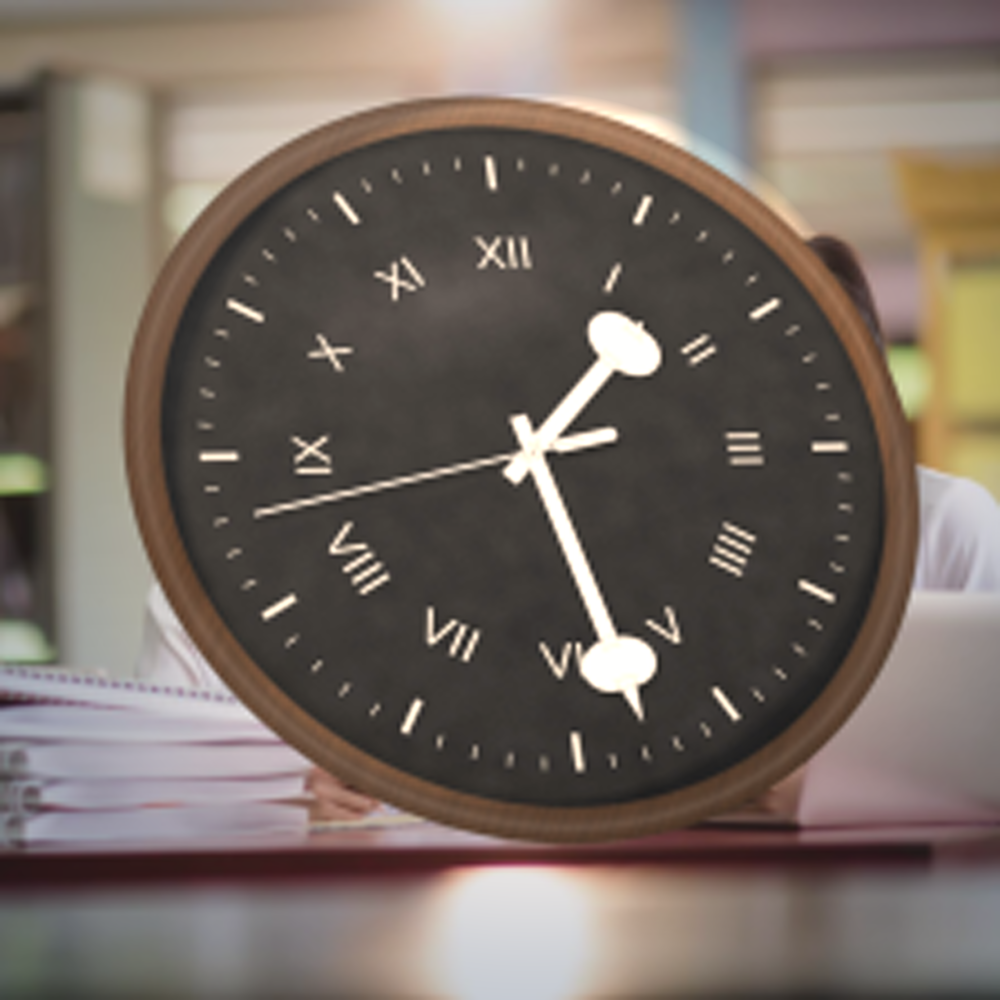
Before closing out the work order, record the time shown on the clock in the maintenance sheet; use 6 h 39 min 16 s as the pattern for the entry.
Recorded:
1 h 27 min 43 s
